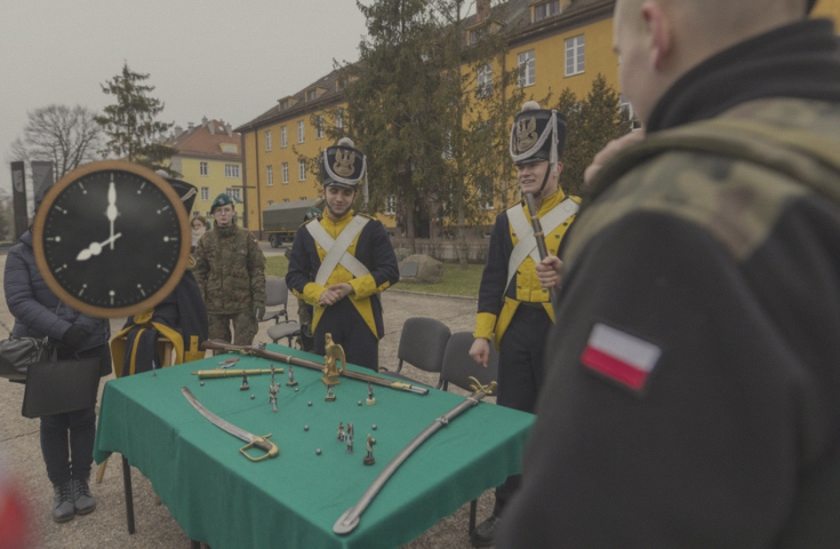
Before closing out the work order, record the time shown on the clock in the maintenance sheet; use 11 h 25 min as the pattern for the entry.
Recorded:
8 h 00 min
